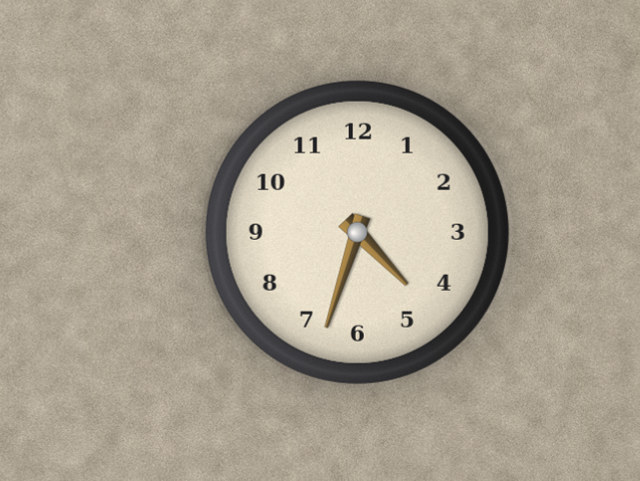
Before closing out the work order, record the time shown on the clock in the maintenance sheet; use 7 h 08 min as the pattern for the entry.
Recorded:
4 h 33 min
